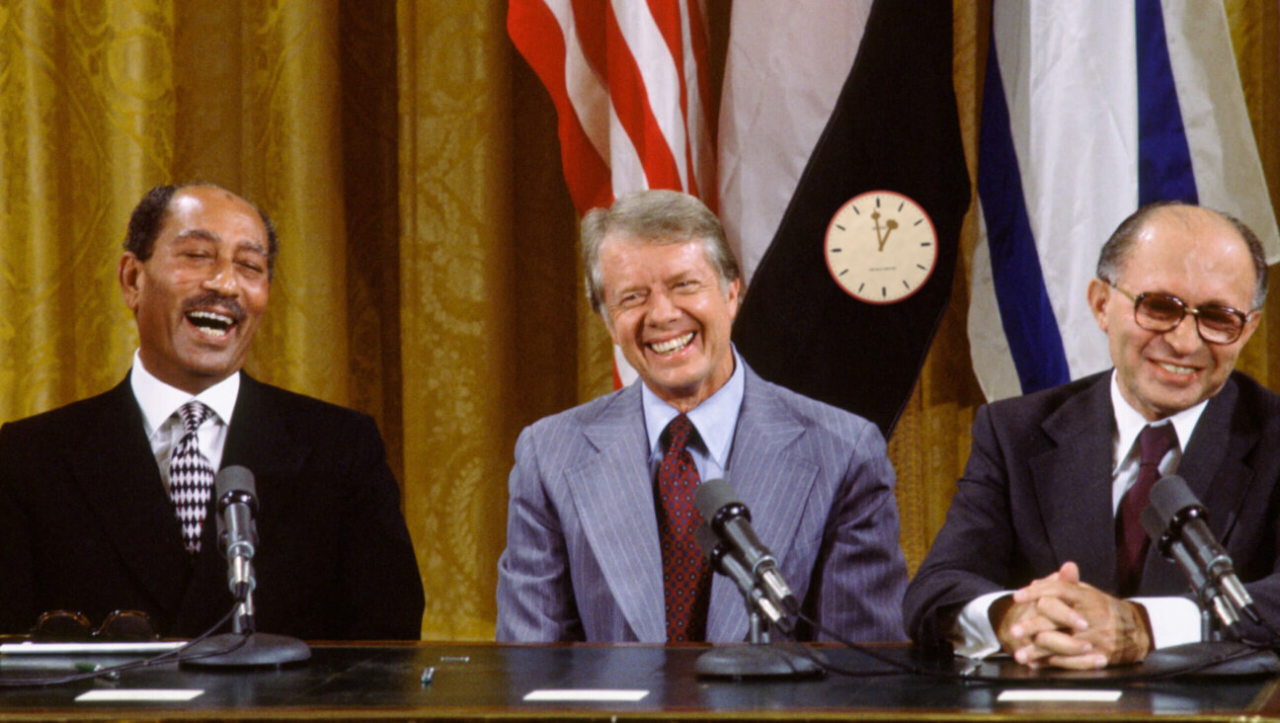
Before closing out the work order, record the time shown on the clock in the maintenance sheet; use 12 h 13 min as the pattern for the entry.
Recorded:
12 h 59 min
